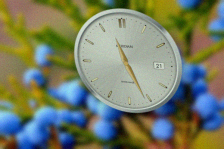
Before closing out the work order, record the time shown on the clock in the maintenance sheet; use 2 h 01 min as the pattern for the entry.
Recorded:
11 h 26 min
